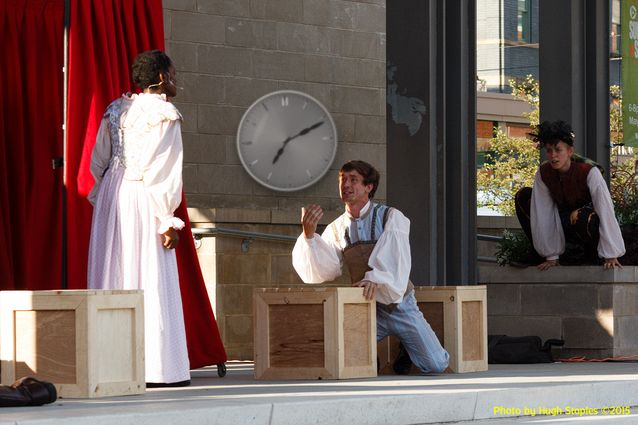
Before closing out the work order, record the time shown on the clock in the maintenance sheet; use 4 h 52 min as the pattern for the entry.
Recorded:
7 h 11 min
